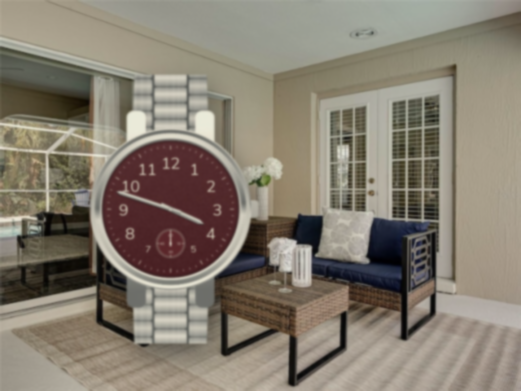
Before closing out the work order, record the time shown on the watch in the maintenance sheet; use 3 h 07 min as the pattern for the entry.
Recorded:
3 h 48 min
